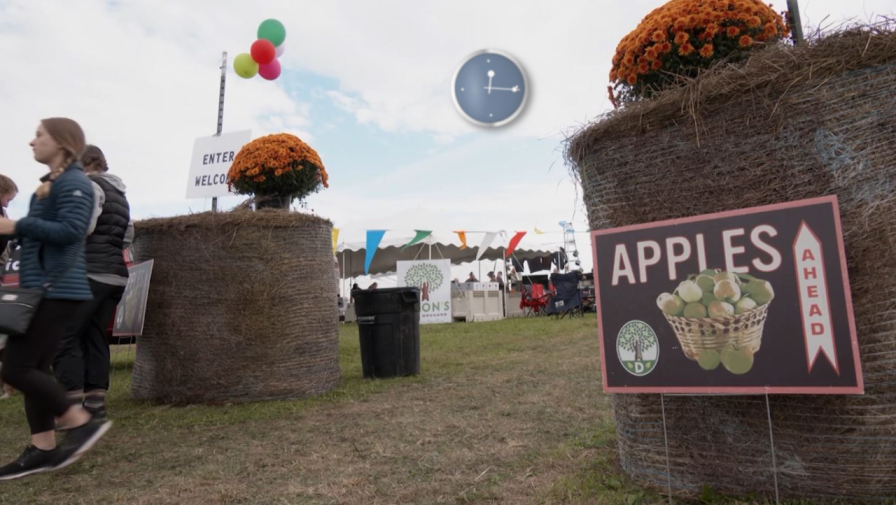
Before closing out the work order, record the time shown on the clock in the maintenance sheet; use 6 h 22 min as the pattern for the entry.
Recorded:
12 h 16 min
